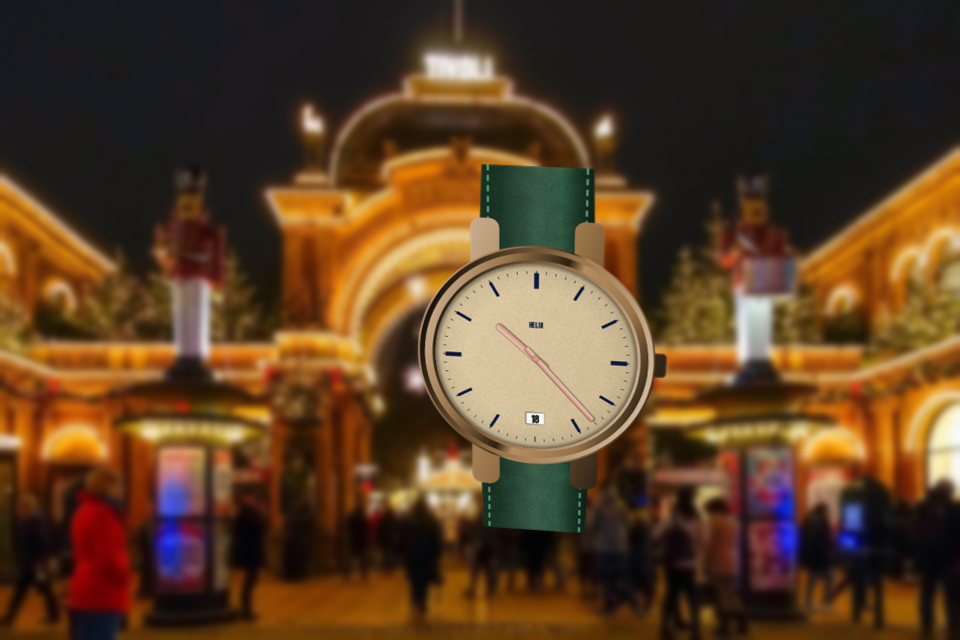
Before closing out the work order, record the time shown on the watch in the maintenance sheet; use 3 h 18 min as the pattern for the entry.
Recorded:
10 h 23 min
